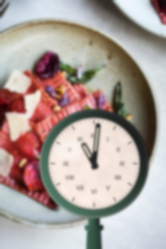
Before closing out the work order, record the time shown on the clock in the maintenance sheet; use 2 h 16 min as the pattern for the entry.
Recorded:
11 h 01 min
